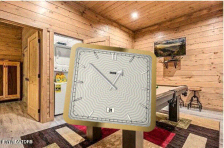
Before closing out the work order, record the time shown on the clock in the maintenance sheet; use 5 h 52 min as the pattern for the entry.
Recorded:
12 h 52 min
